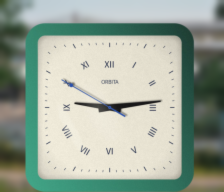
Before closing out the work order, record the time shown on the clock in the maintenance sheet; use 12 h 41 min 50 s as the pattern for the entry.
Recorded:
9 h 13 min 50 s
